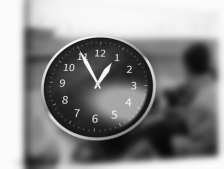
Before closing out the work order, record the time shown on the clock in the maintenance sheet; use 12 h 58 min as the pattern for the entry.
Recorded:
12 h 55 min
